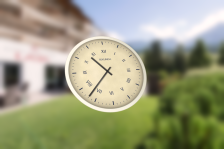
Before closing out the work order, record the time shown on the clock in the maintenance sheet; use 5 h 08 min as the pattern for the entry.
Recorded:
10 h 37 min
